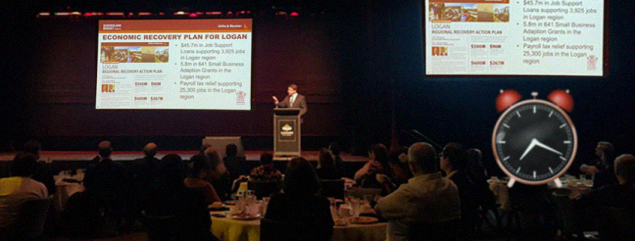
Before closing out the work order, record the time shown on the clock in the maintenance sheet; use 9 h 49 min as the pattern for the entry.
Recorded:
7 h 19 min
